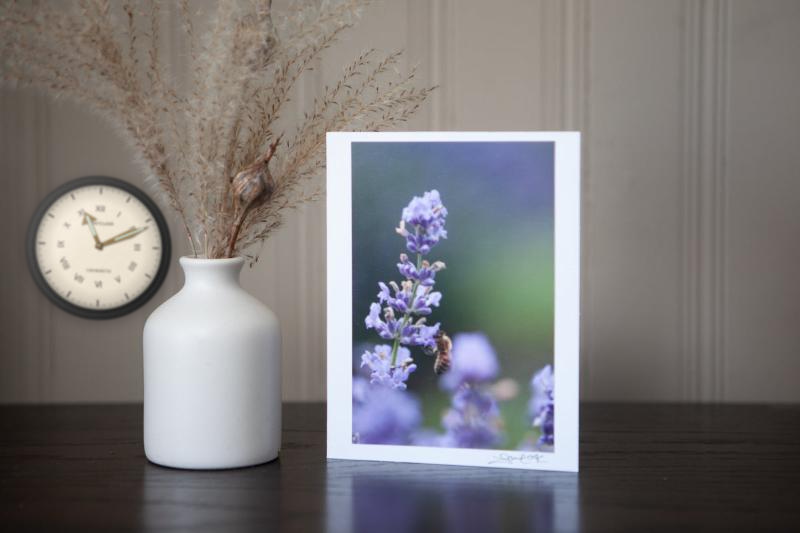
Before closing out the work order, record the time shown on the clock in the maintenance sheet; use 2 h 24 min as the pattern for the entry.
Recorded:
11 h 11 min
